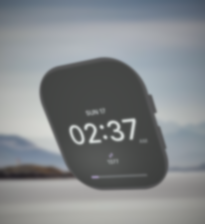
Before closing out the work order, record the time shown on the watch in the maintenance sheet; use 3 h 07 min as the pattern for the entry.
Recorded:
2 h 37 min
